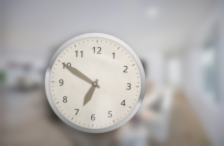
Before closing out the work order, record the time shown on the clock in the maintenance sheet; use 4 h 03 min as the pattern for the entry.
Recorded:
6 h 50 min
